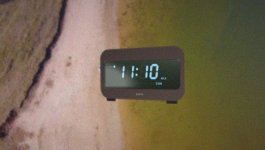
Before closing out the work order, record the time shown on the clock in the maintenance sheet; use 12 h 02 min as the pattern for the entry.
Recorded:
11 h 10 min
